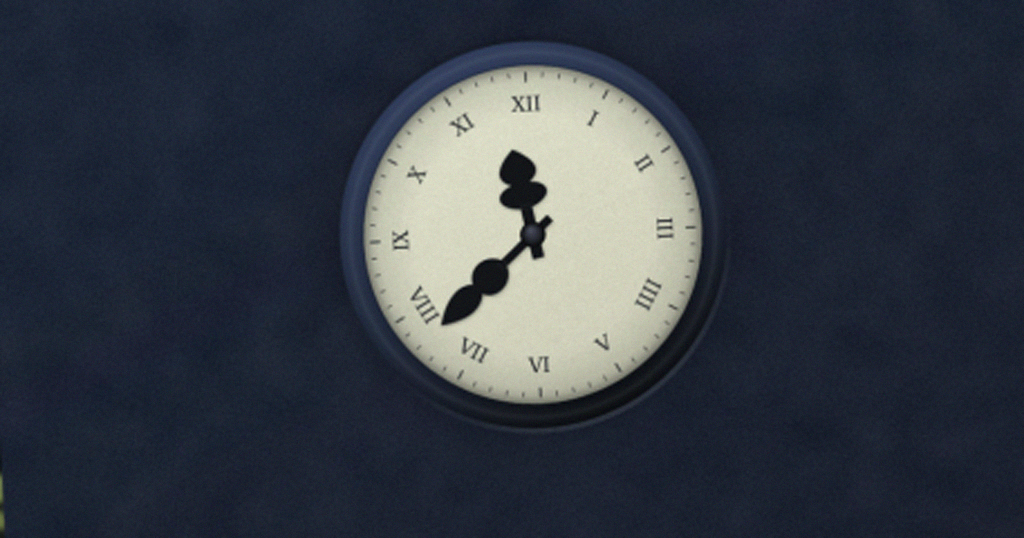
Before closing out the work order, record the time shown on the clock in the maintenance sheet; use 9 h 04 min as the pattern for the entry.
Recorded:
11 h 38 min
